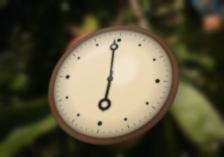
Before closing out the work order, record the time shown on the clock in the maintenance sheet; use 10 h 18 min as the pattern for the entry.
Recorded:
5 h 59 min
